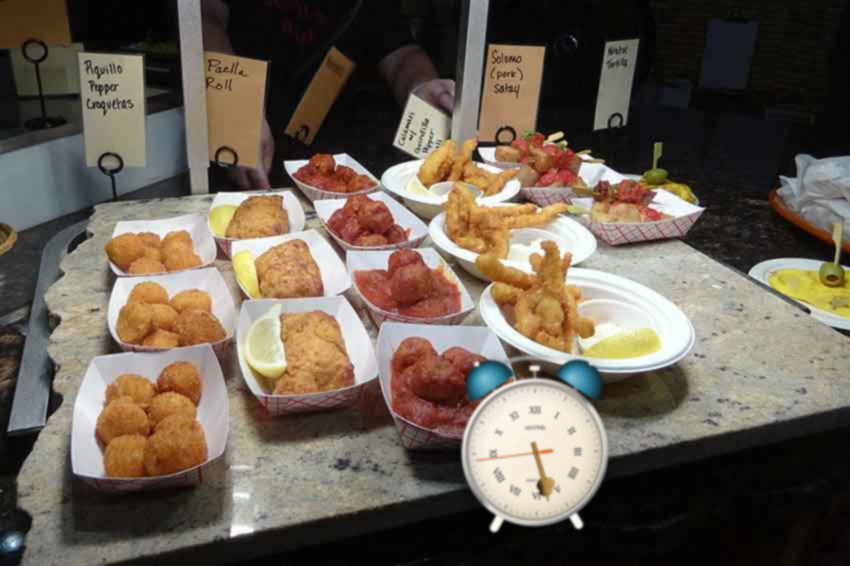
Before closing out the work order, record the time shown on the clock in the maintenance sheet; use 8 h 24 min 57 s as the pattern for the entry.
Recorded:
5 h 27 min 44 s
